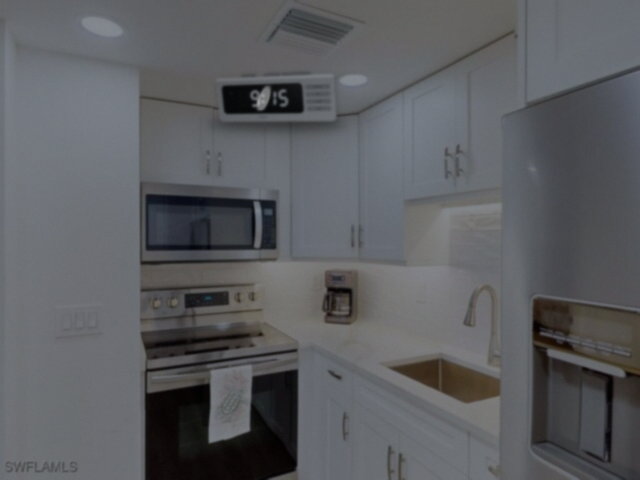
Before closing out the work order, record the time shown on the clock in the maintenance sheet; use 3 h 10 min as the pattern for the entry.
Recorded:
9 h 15 min
